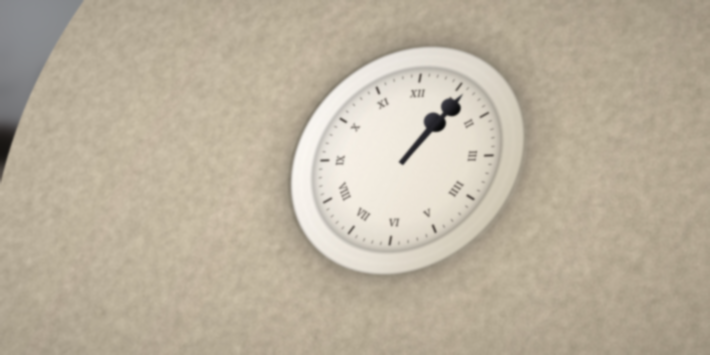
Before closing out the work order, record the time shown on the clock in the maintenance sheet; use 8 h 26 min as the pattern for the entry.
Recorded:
1 h 06 min
